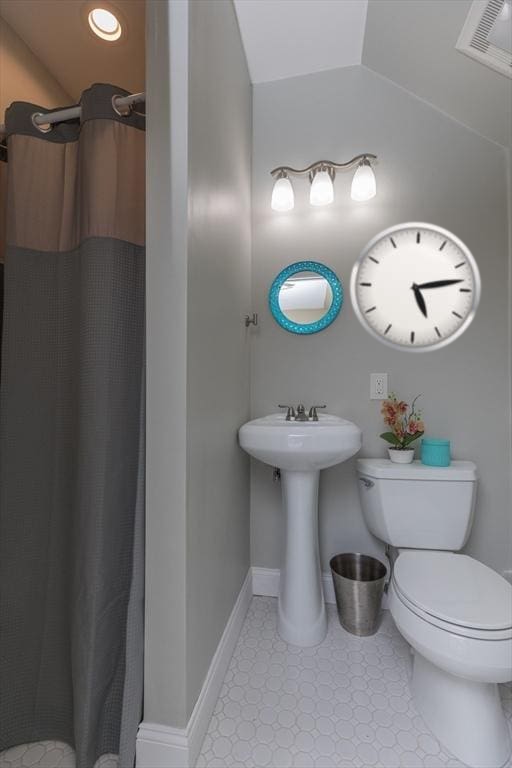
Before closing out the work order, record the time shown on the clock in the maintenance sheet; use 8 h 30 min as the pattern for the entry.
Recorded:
5 h 13 min
